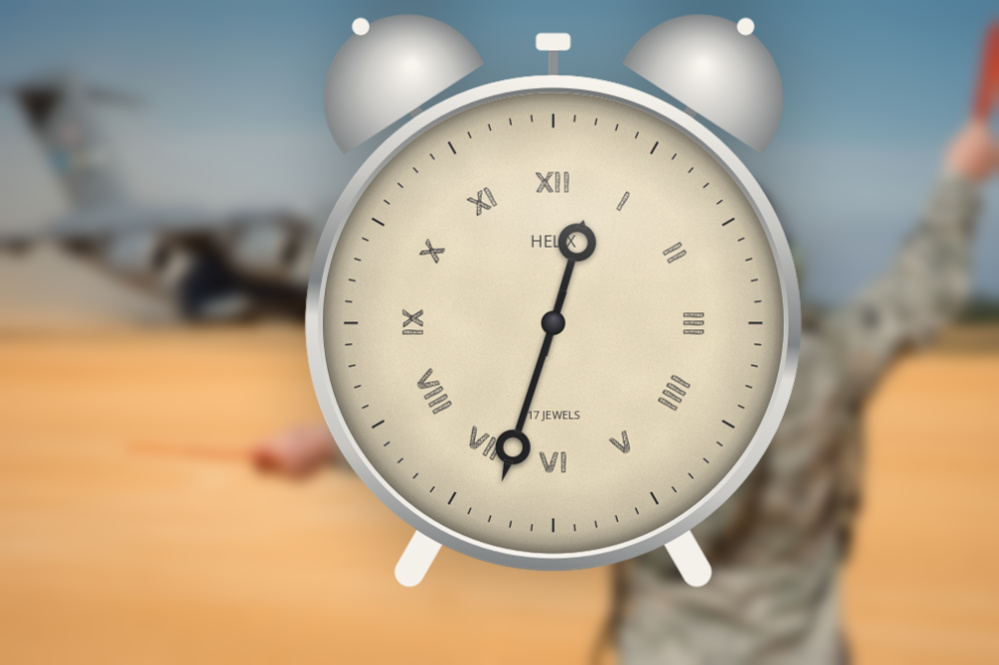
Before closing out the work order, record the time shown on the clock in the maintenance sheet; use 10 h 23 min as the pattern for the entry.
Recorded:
12 h 33 min
